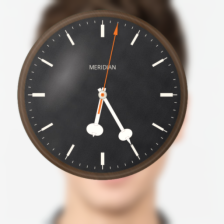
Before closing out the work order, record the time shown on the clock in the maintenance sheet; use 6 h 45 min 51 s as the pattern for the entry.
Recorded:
6 h 25 min 02 s
